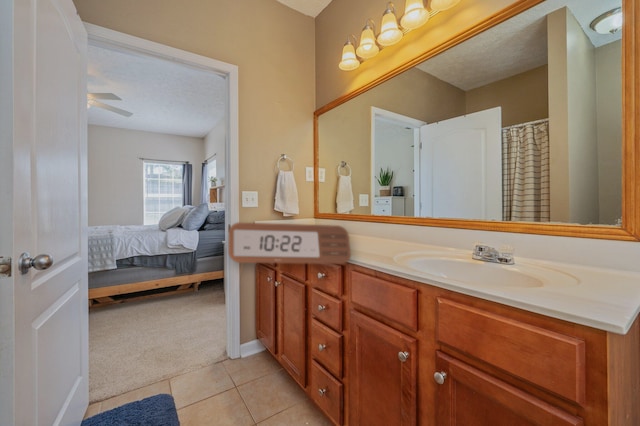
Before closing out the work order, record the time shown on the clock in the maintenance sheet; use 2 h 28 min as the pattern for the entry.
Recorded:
10 h 22 min
